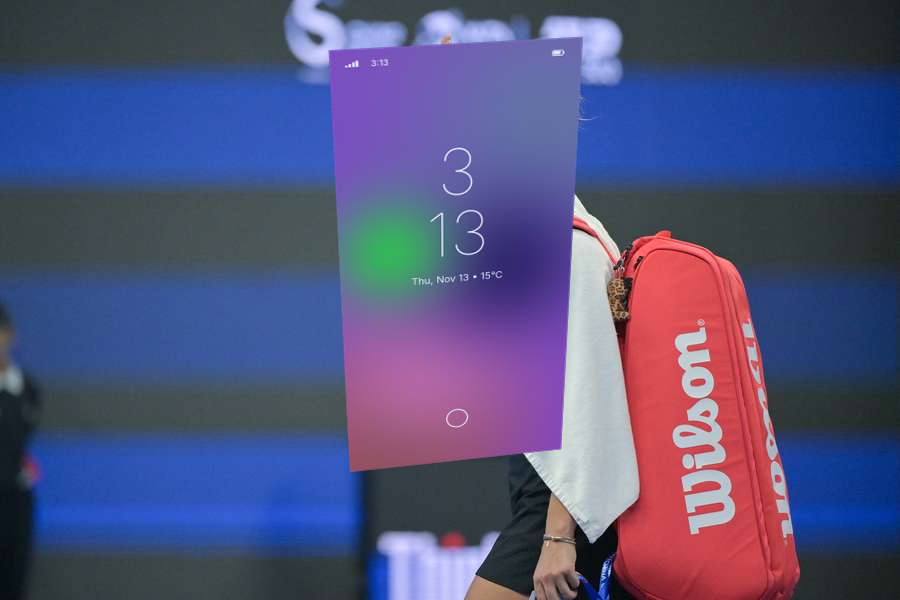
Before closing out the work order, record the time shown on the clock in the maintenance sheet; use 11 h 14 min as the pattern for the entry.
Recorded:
3 h 13 min
